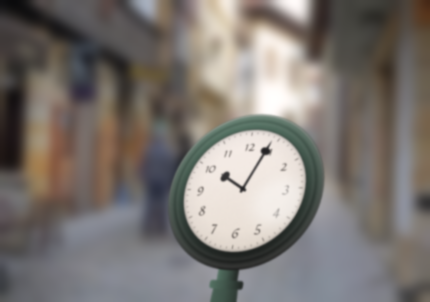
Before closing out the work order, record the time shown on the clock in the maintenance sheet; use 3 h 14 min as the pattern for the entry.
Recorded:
10 h 04 min
